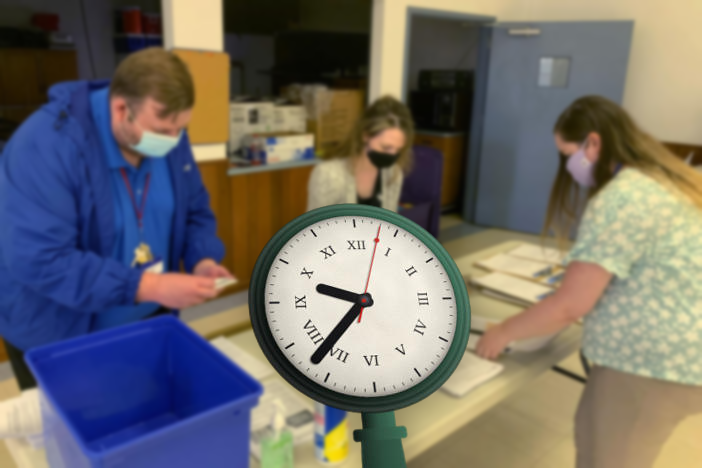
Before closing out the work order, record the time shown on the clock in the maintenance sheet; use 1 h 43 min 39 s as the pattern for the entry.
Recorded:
9 h 37 min 03 s
